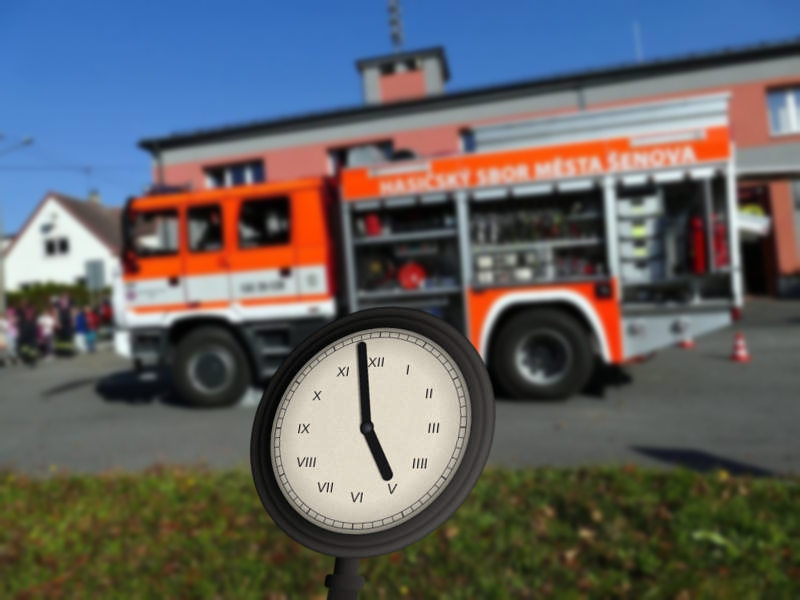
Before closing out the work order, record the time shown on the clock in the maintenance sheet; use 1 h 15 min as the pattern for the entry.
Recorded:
4 h 58 min
